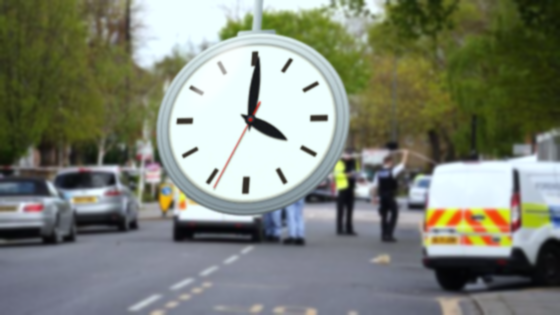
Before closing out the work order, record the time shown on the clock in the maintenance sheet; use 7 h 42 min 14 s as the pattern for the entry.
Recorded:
4 h 00 min 34 s
